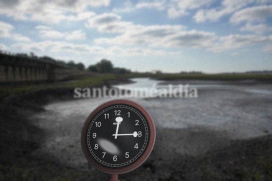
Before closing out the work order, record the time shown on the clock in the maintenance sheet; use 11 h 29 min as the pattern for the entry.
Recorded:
12 h 15 min
